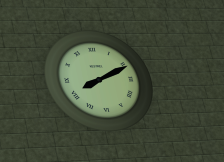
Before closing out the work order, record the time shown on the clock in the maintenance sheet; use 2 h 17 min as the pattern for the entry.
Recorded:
8 h 11 min
